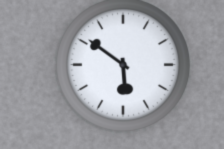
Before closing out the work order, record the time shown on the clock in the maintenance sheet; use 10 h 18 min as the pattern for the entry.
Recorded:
5 h 51 min
